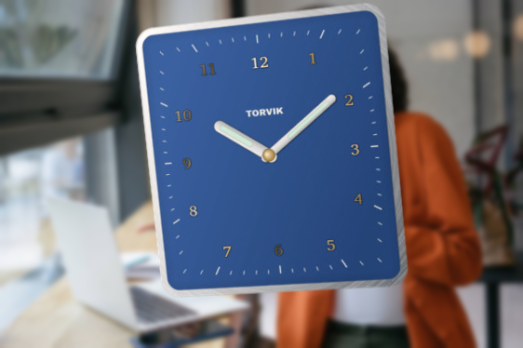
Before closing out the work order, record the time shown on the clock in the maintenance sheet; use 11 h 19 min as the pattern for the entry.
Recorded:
10 h 09 min
